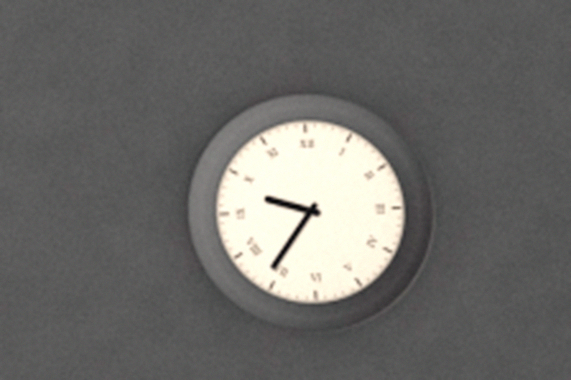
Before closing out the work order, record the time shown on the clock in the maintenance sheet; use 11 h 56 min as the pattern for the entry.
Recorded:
9 h 36 min
